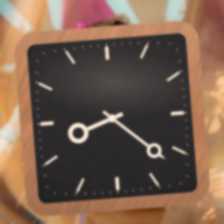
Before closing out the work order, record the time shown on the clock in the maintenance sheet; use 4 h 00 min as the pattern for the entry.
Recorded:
8 h 22 min
